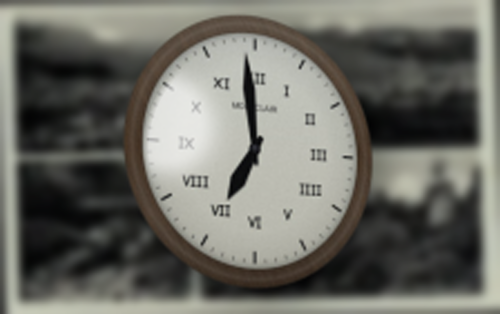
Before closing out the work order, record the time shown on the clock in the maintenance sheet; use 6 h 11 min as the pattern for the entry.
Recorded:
6 h 59 min
